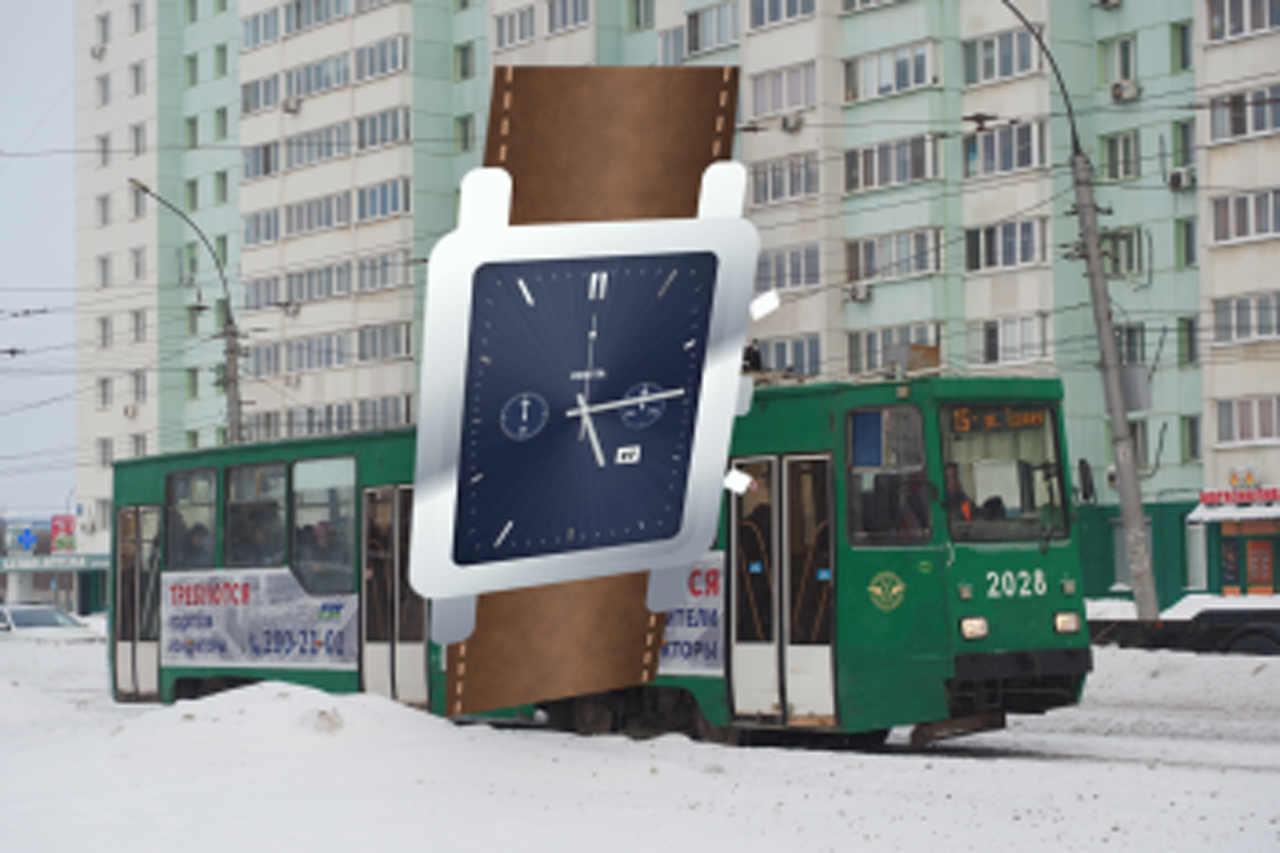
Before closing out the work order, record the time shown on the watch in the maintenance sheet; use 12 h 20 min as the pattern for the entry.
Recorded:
5 h 14 min
